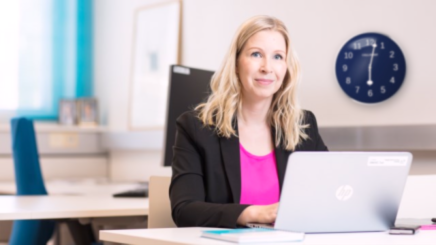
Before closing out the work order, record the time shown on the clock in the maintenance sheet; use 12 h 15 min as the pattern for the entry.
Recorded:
6 h 02 min
